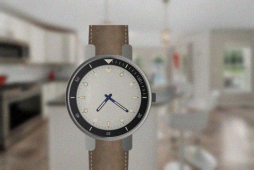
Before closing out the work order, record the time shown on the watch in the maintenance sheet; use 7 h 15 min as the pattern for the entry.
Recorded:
7 h 21 min
